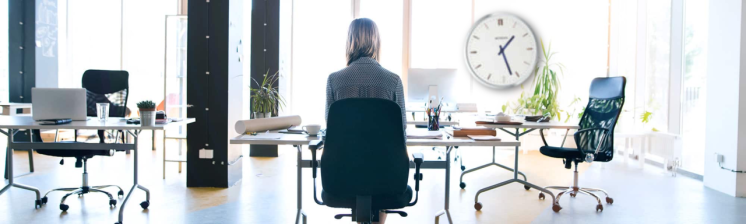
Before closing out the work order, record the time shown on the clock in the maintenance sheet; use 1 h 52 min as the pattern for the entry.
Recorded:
1 h 27 min
